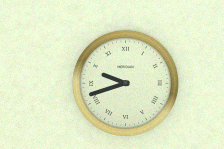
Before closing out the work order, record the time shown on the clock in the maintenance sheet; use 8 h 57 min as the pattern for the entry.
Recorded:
9 h 42 min
